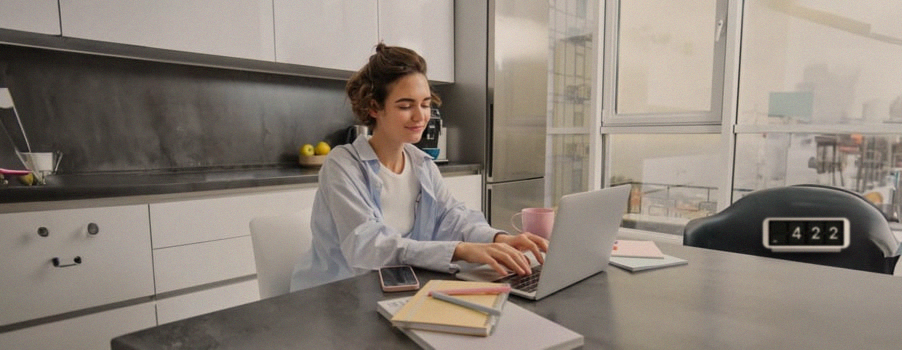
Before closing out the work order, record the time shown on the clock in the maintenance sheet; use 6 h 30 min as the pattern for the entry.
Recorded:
4 h 22 min
